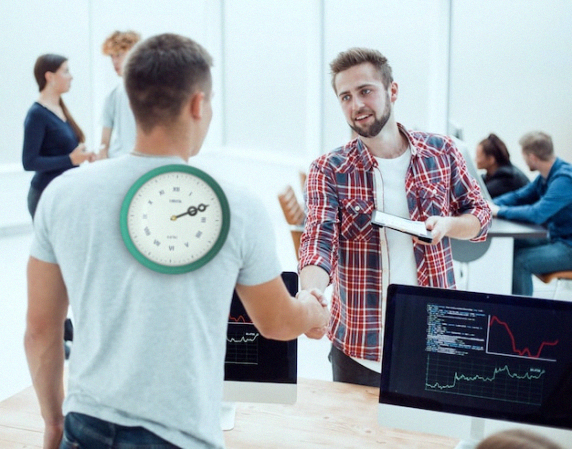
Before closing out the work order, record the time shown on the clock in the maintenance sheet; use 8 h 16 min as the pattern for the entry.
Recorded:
2 h 11 min
